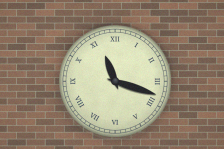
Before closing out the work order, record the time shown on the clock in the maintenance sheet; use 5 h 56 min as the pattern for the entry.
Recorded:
11 h 18 min
